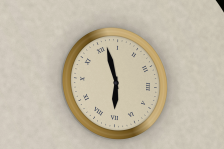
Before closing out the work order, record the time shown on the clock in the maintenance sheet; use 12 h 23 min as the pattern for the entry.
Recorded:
7 h 02 min
